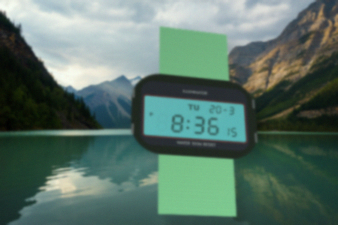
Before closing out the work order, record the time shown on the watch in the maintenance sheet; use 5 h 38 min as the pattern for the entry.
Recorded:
8 h 36 min
